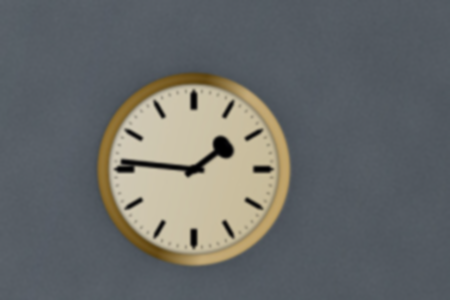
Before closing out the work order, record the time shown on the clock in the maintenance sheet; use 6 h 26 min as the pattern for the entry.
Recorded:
1 h 46 min
